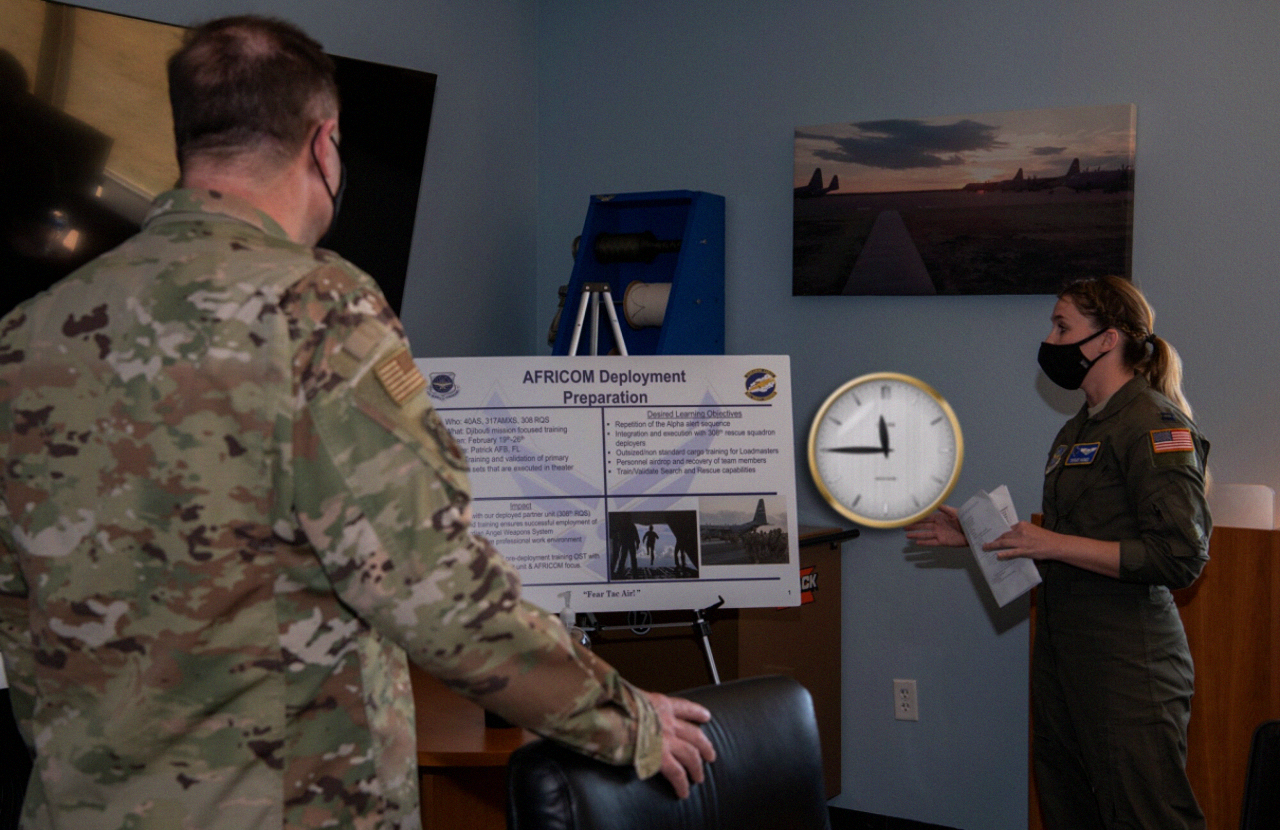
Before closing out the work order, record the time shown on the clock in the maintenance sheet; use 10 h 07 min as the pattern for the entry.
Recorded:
11 h 45 min
